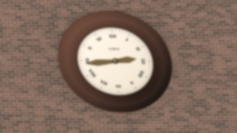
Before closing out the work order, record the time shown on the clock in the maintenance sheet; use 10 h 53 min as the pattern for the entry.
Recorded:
2 h 44 min
